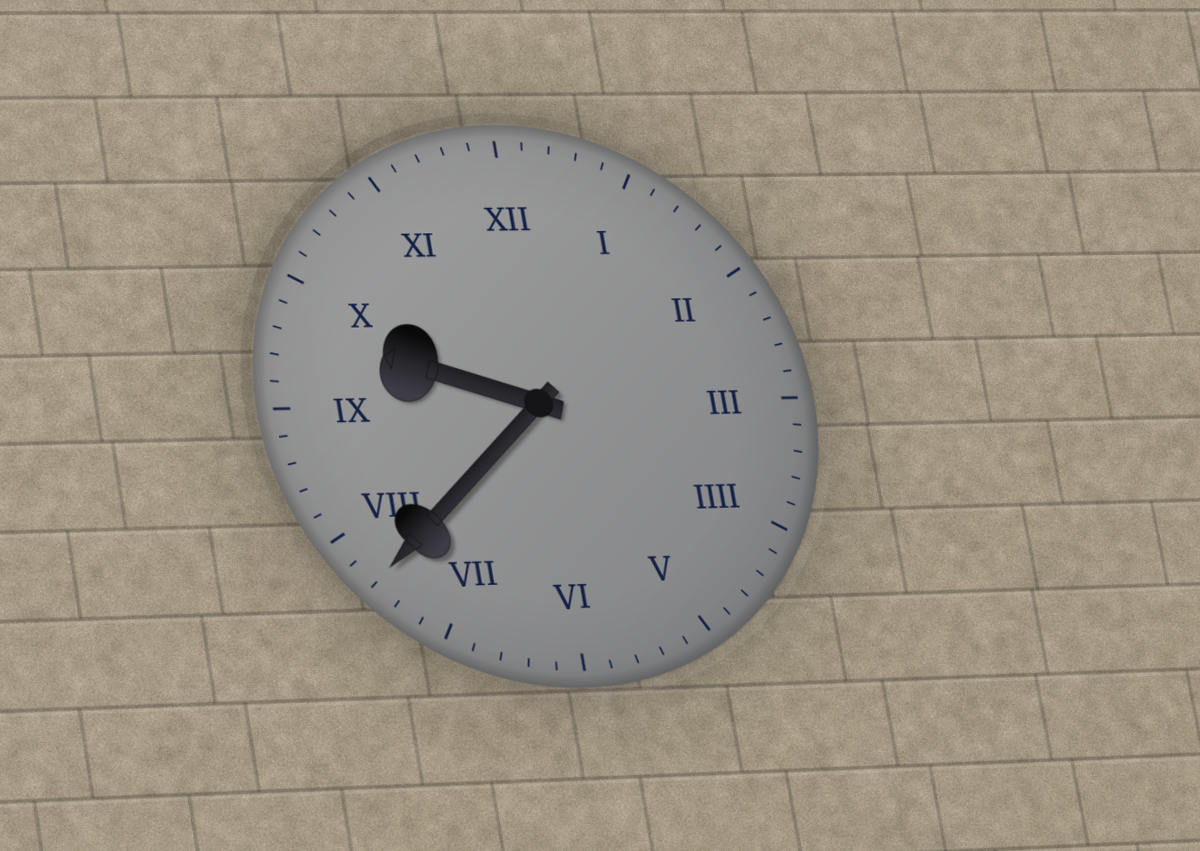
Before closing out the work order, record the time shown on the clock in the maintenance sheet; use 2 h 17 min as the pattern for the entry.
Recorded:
9 h 38 min
